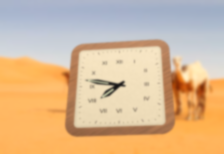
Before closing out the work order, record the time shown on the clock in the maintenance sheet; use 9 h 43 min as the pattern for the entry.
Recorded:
7 h 47 min
